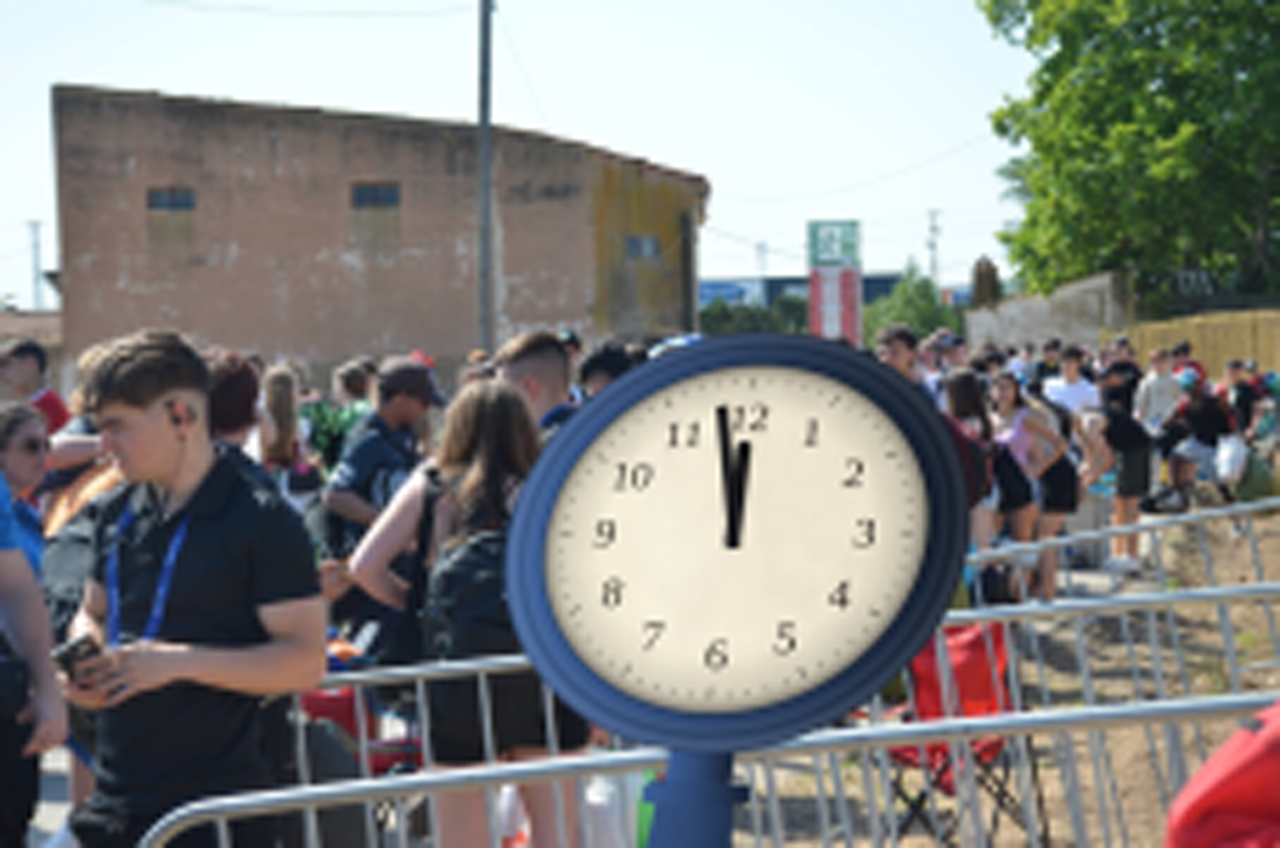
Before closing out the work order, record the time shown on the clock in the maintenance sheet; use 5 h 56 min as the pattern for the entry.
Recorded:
11 h 58 min
